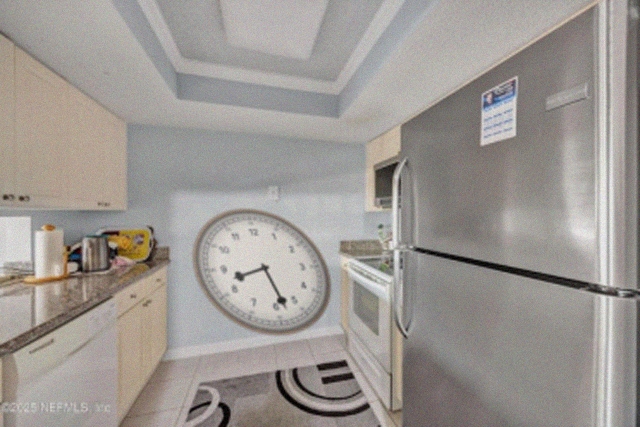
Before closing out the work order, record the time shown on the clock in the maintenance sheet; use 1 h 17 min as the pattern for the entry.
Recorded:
8 h 28 min
